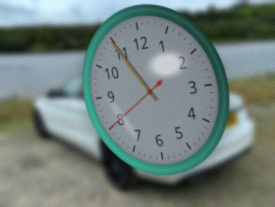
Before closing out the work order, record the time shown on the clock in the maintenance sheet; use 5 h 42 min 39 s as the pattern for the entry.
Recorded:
10 h 54 min 40 s
